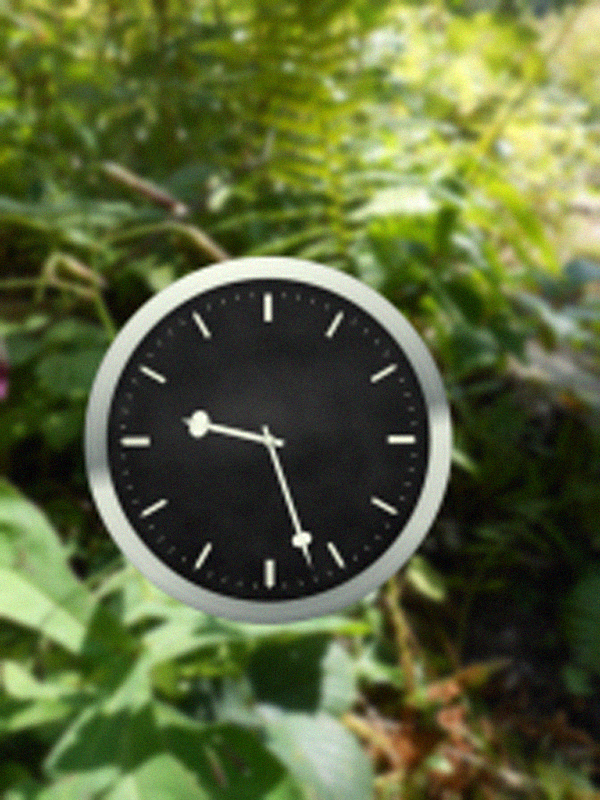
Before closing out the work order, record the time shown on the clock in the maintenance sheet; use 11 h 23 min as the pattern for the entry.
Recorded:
9 h 27 min
